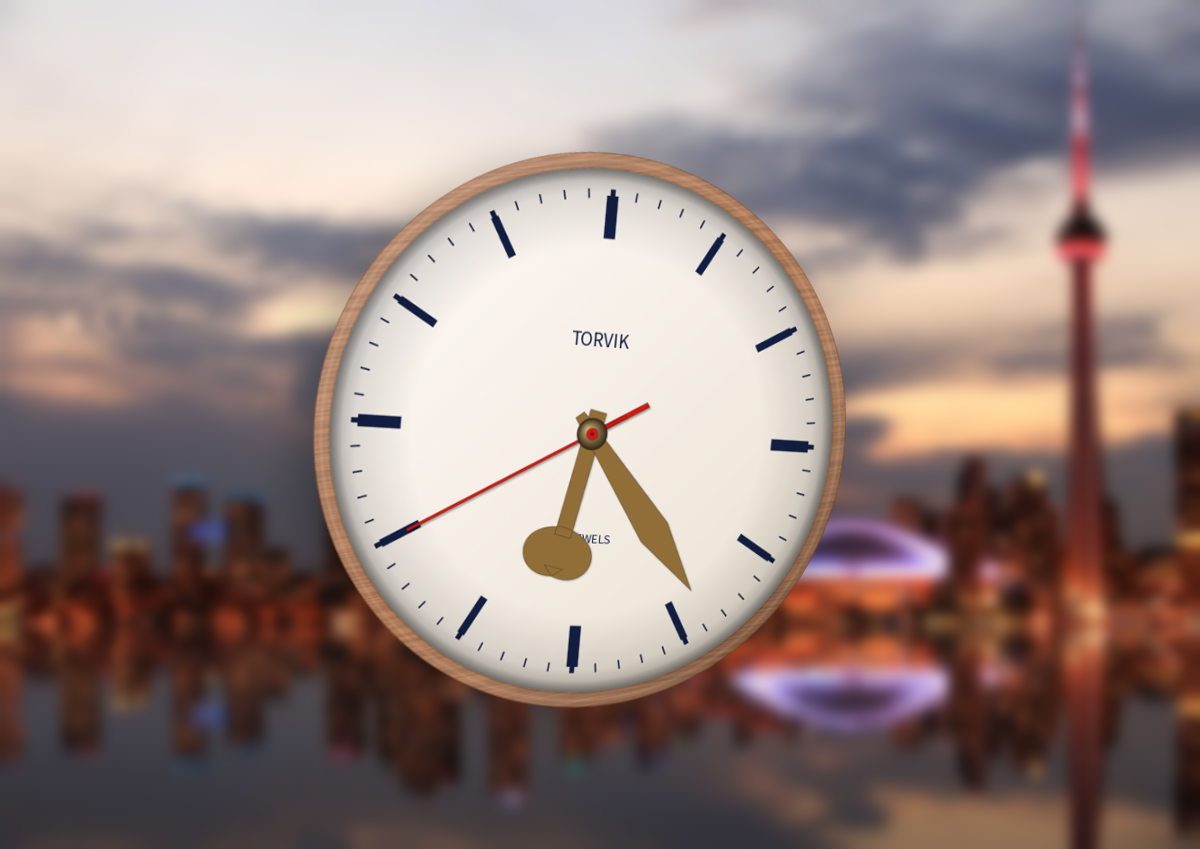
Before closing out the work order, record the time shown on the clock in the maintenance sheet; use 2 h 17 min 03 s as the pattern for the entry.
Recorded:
6 h 23 min 40 s
